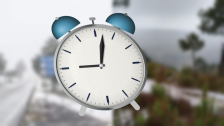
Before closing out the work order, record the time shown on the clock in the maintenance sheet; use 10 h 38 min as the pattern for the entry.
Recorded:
9 h 02 min
